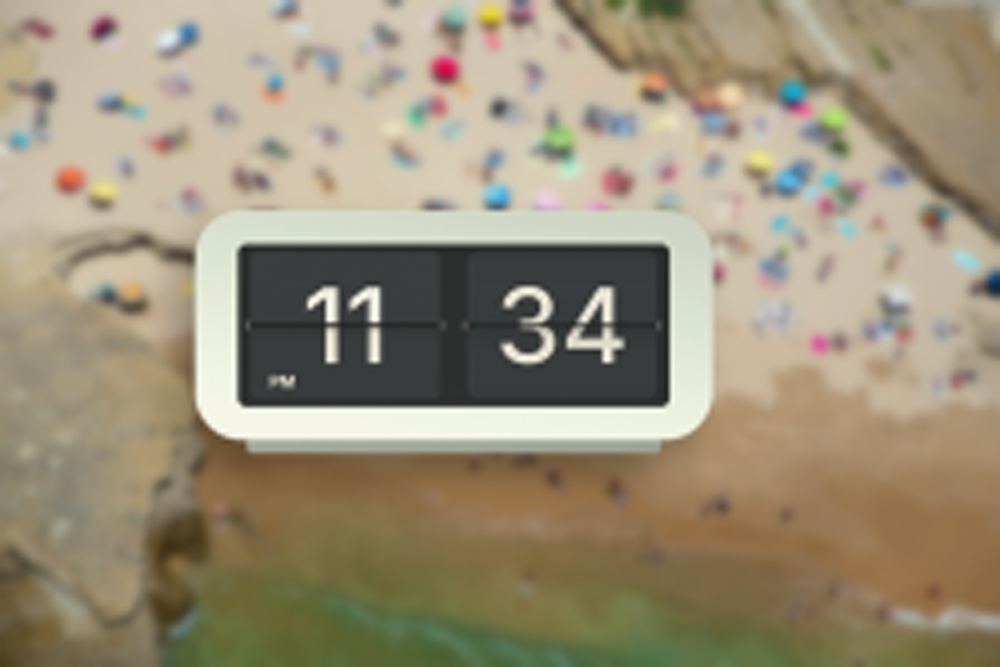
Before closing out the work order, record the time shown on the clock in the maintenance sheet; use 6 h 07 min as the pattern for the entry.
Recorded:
11 h 34 min
